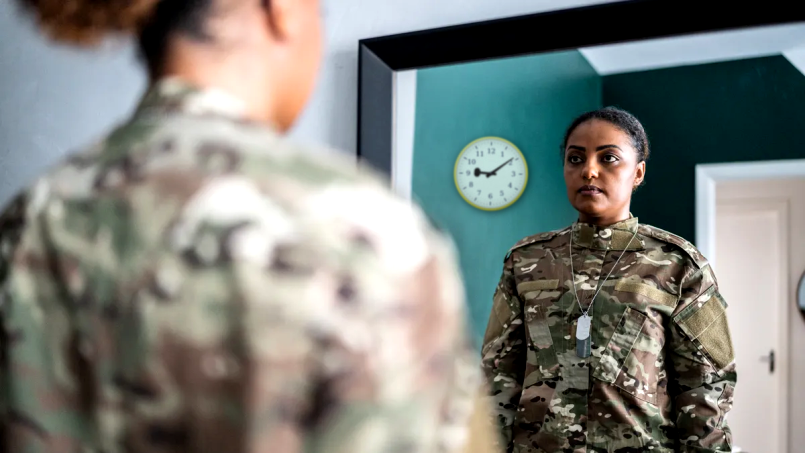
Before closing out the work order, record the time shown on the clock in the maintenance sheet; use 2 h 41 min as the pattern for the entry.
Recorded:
9 h 09 min
